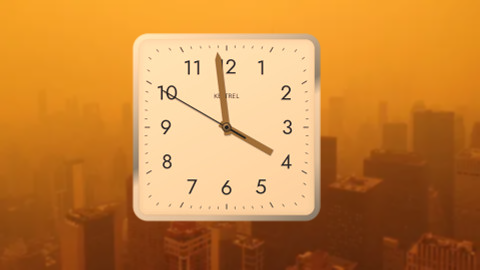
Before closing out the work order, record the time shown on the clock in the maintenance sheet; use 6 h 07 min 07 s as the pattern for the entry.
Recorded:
3 h 58 min 50 s
